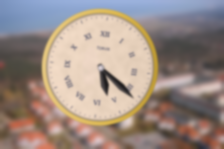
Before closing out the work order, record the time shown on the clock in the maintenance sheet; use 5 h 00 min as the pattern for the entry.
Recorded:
5 h 21 min
